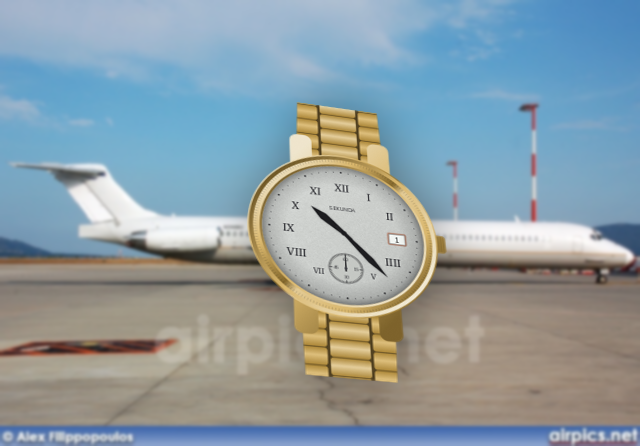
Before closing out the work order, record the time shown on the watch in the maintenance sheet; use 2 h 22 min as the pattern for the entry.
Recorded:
10 h 23 min
